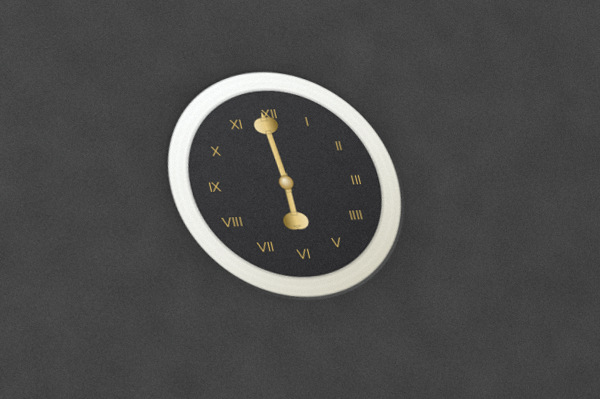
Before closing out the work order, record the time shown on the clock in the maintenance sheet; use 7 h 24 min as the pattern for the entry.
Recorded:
5 h 59 min
